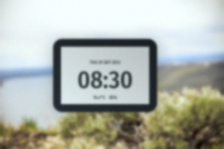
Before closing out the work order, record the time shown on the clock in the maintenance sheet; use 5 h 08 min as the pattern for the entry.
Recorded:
8 h 30 min
